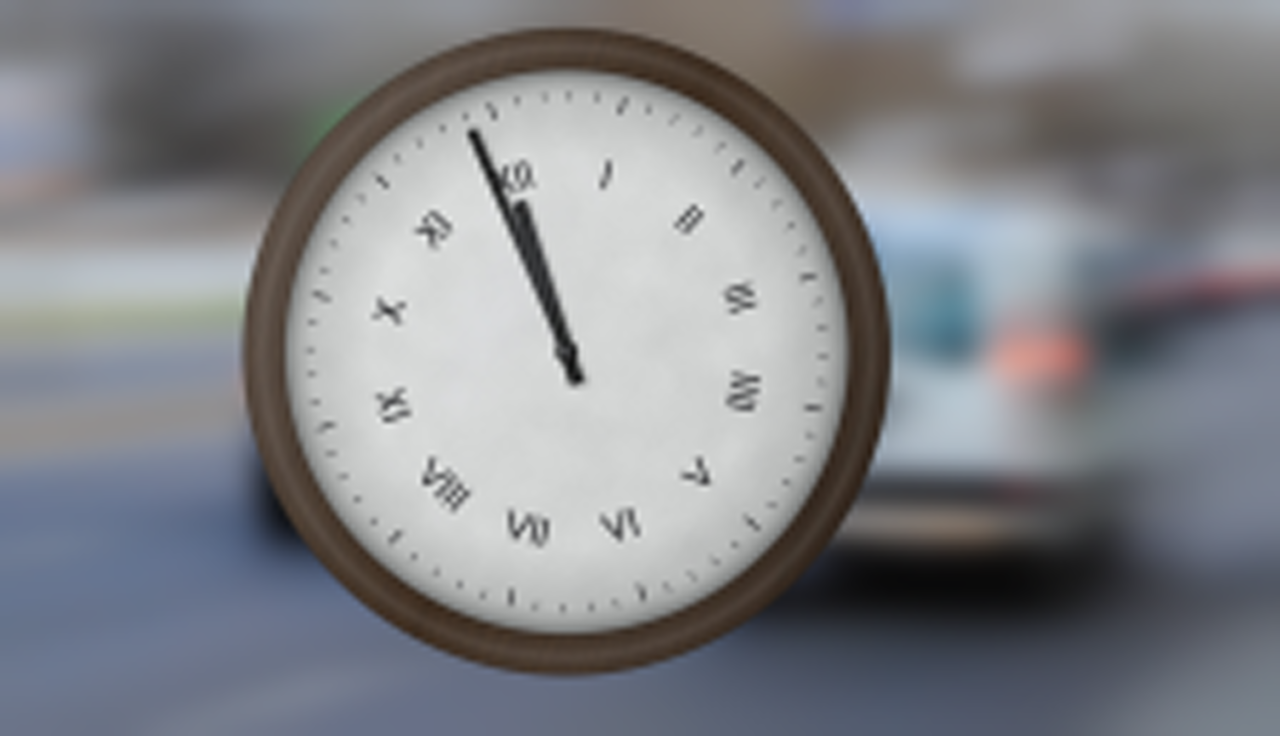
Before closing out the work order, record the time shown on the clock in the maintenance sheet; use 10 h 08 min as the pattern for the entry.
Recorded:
11 h 59 min
